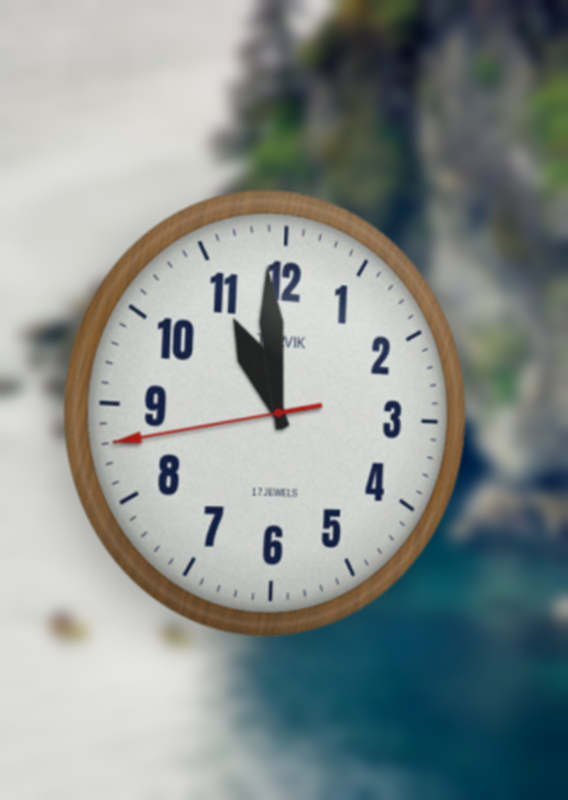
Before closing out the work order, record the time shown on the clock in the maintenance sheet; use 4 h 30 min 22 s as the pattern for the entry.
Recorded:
10 h 58 min 43 s
